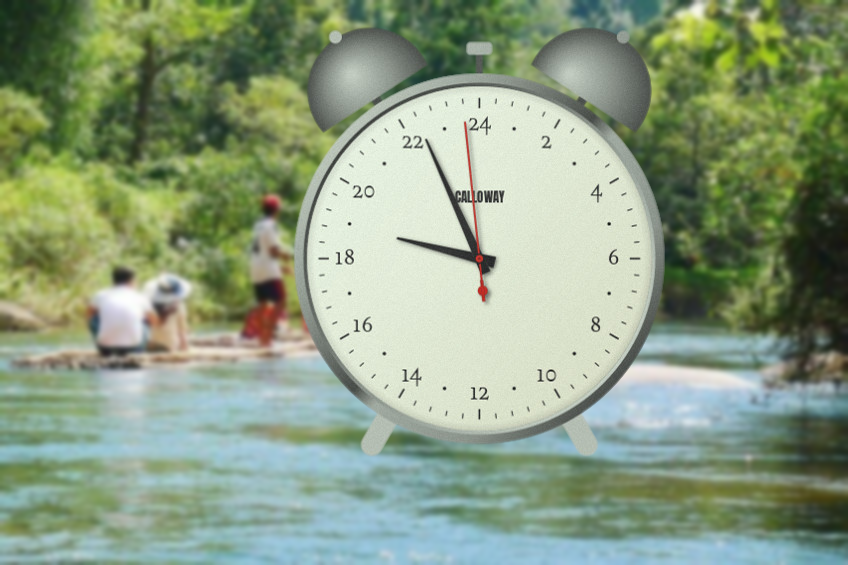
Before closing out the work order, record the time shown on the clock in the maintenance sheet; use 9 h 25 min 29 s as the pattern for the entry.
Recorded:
18 h 55 min 59 s
